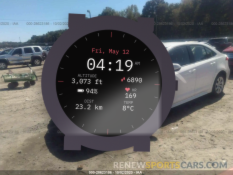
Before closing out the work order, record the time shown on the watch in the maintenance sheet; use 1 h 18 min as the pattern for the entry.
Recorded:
4 h 19 min
